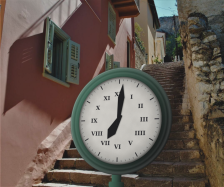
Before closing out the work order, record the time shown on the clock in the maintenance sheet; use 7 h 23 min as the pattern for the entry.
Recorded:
7 h 01 min
